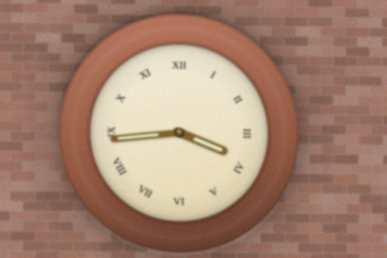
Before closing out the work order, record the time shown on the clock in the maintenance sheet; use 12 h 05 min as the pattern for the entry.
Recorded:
3 h 44 min
